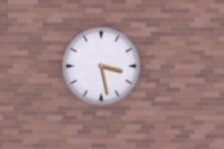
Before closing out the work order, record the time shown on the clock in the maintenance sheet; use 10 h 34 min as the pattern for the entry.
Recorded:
3 h 28 min
